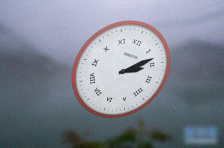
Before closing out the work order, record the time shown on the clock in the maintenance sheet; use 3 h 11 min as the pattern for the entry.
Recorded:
2 h 08 min
